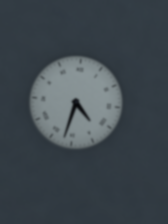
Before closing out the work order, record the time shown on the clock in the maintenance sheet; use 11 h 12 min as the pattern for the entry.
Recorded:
4 h 32 min
